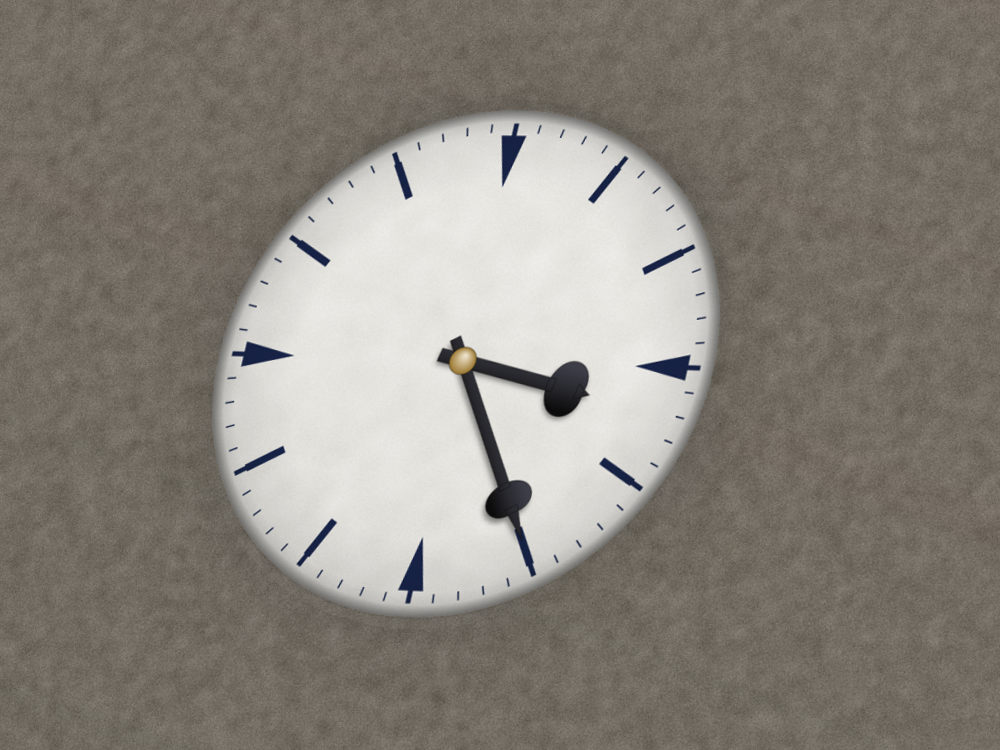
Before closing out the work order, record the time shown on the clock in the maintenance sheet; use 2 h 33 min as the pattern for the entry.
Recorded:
3 h 25 min
